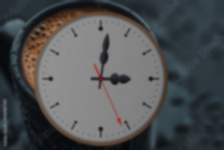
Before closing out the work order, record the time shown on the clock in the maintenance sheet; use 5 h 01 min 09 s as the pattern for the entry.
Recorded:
3 h 01 min 26 s
